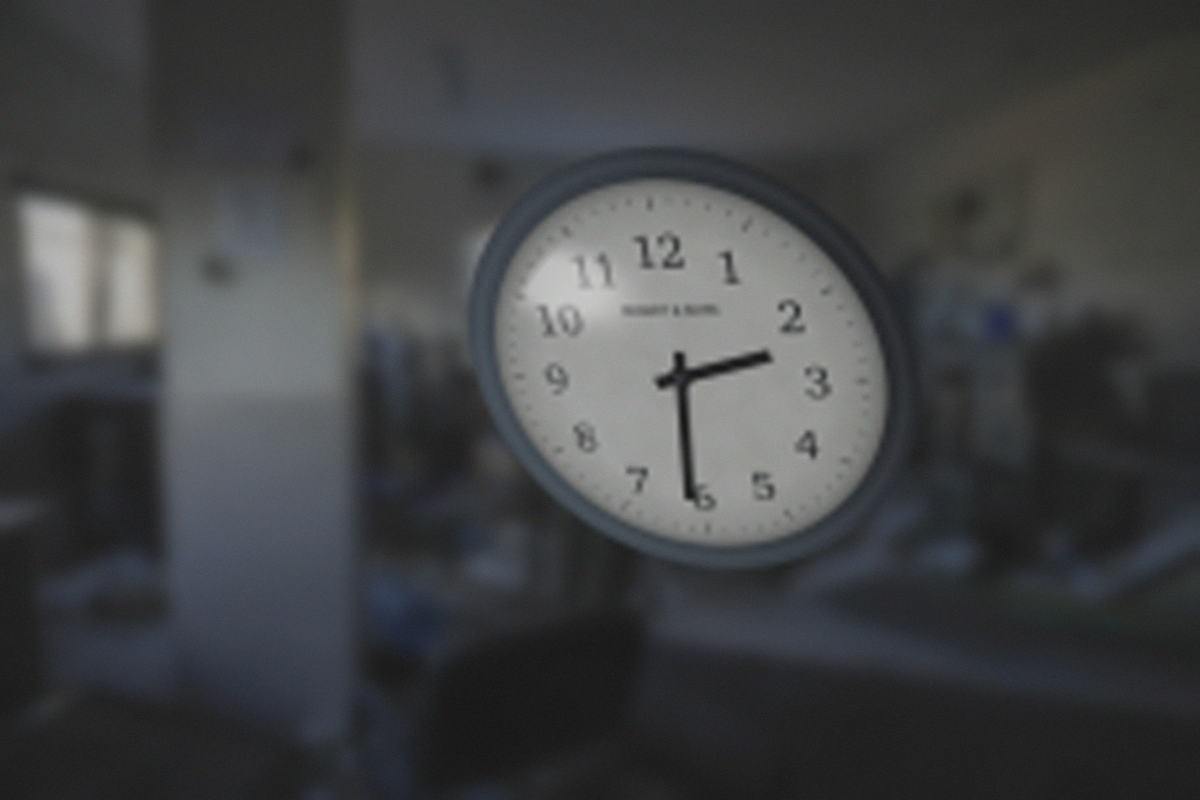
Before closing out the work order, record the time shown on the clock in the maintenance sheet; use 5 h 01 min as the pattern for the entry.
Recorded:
2 h 31 min
